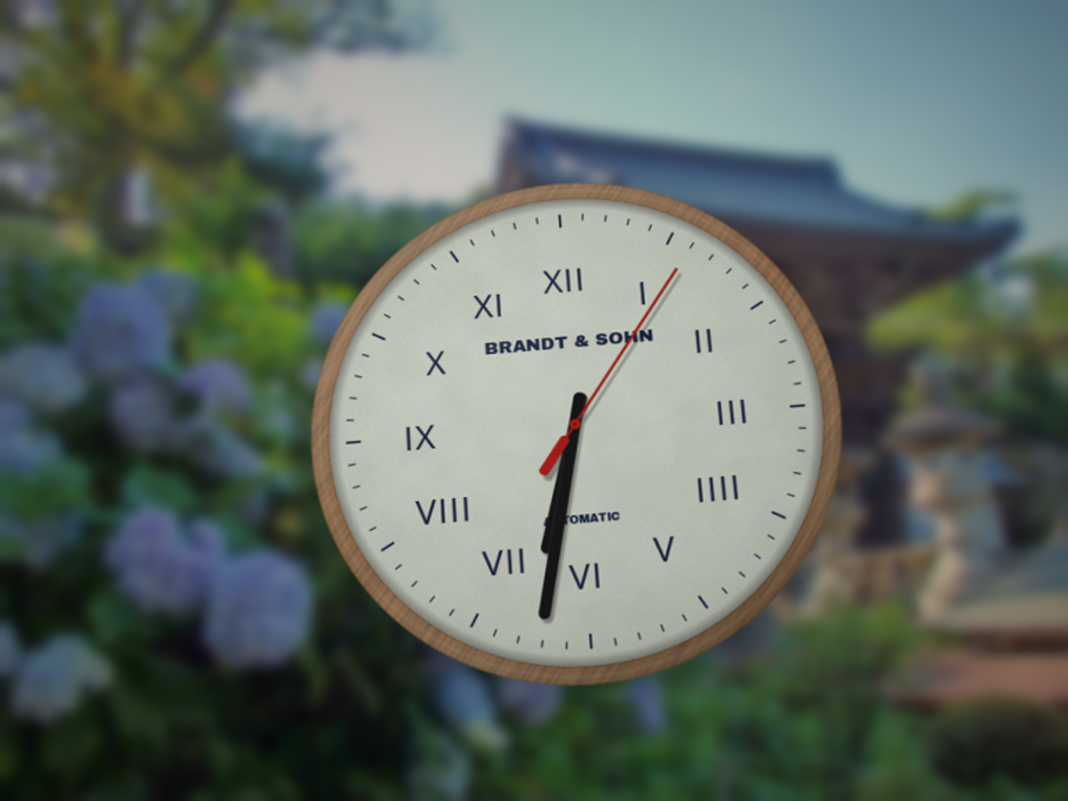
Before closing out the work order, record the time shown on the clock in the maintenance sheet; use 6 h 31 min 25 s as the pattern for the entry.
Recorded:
6 h 32 min 06 s
